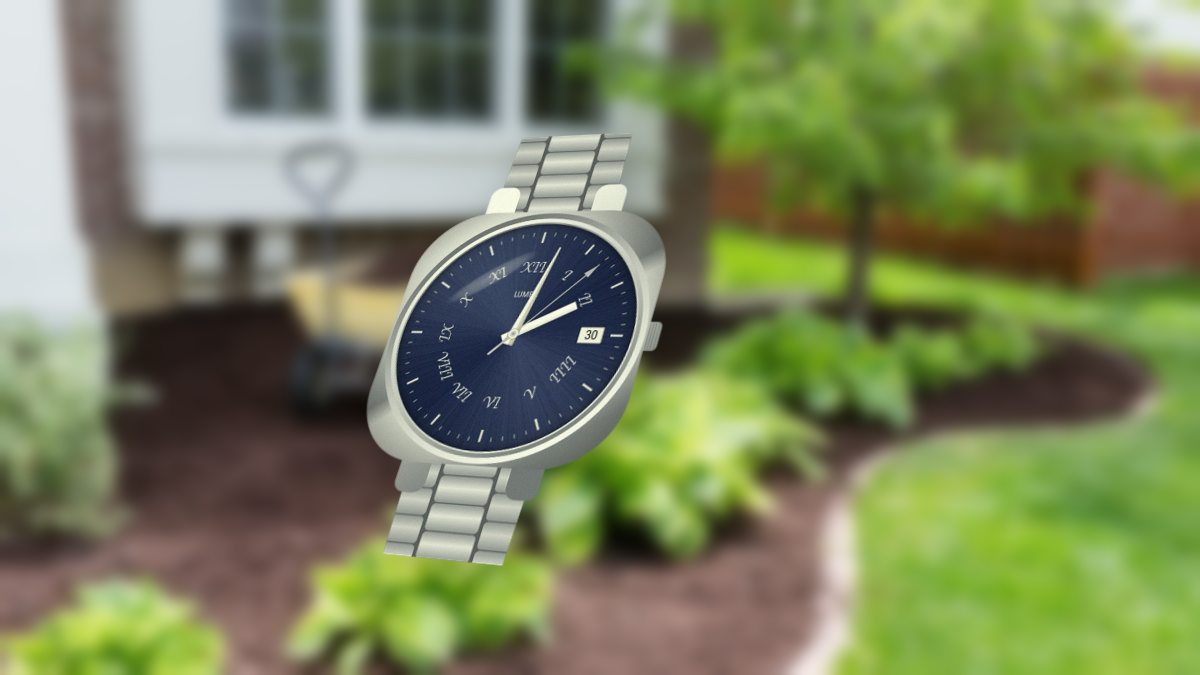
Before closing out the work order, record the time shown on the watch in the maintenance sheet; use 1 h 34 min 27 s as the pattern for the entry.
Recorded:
2 h 02 min 07 s
